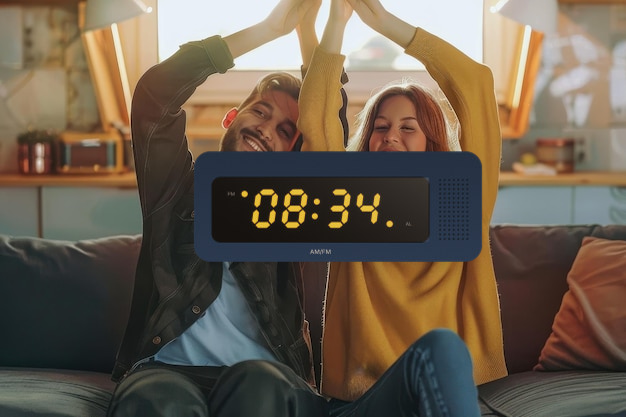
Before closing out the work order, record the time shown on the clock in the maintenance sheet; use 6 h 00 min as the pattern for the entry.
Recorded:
8 h 34 min
